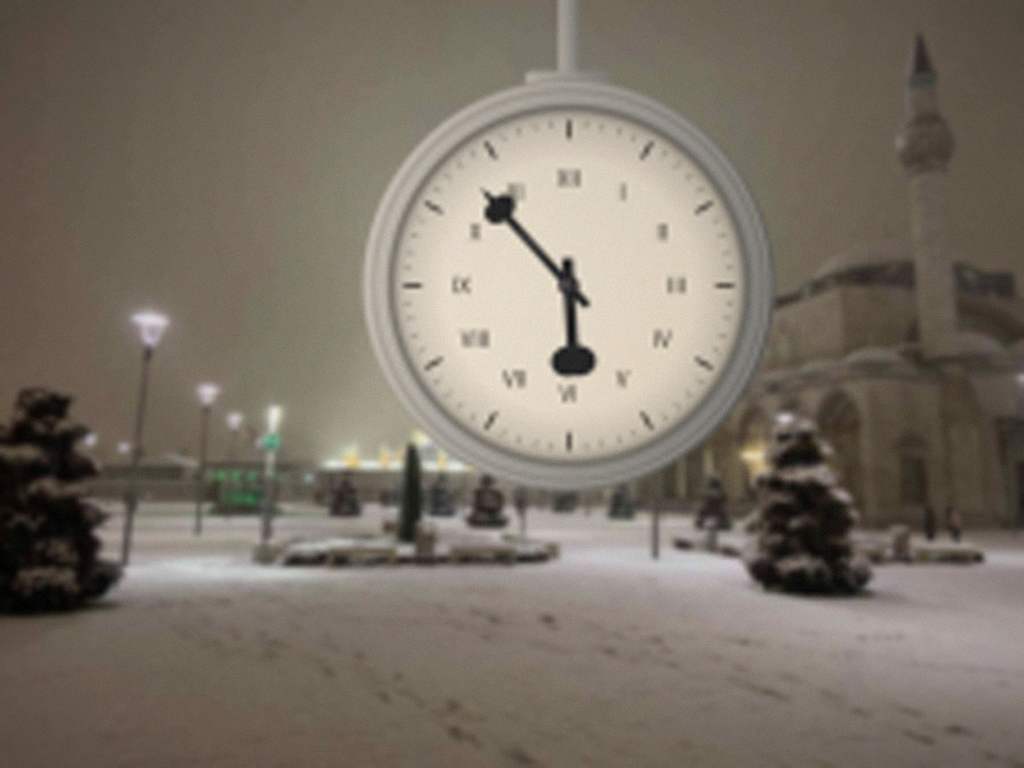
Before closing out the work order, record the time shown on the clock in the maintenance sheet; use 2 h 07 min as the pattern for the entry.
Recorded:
5 h 53 min
